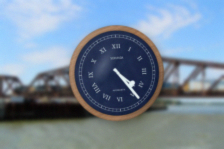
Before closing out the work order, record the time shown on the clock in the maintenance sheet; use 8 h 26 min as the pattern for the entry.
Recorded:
4 h 24 min
